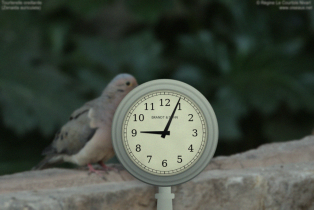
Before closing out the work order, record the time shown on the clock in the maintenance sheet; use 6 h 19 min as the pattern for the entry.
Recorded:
9 h 04 min
